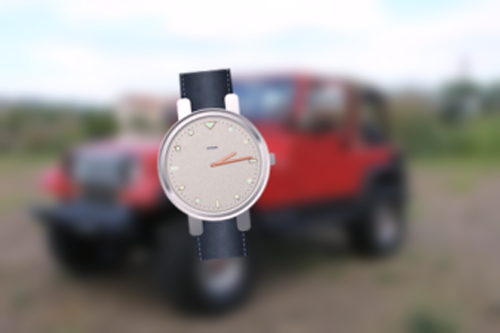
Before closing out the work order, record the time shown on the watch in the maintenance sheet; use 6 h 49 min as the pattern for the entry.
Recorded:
2 h 14 min
